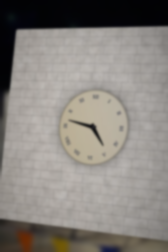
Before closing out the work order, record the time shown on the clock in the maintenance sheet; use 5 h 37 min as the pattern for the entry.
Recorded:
4 h 47 min
